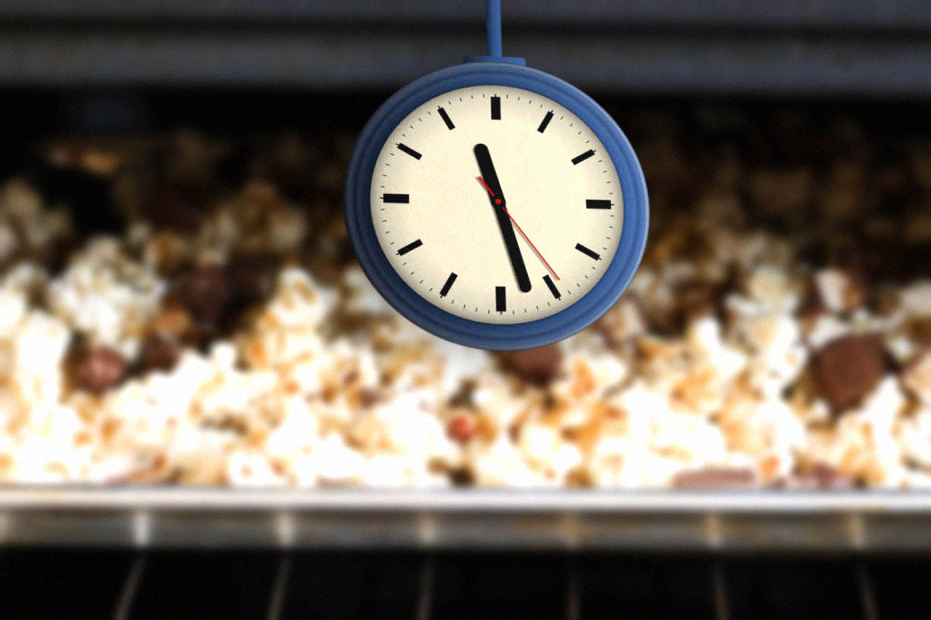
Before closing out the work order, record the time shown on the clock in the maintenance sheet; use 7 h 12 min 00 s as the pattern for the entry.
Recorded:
11 h 27 min 24 s
